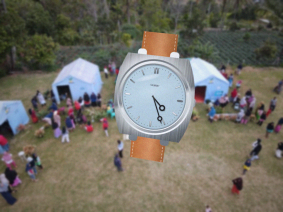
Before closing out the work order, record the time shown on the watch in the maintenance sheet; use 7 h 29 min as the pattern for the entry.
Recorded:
4 h 26 min
